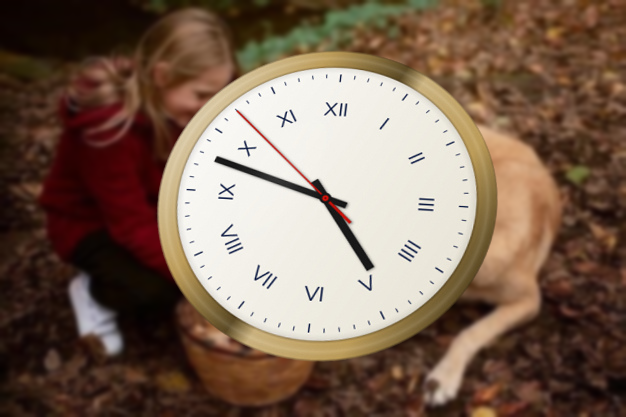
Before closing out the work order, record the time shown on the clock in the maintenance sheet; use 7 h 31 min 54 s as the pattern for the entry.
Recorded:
4 h 47 min 52 s
